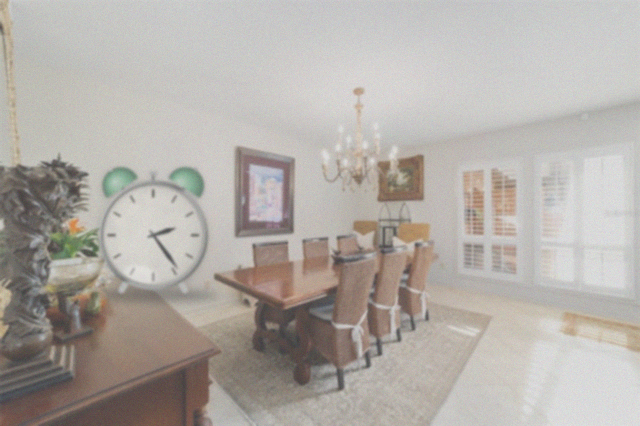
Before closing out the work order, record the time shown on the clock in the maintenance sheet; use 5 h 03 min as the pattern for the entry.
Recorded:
2 h 24 min
